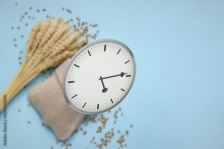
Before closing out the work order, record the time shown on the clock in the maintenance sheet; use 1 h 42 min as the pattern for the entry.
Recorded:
5 h 14 min
